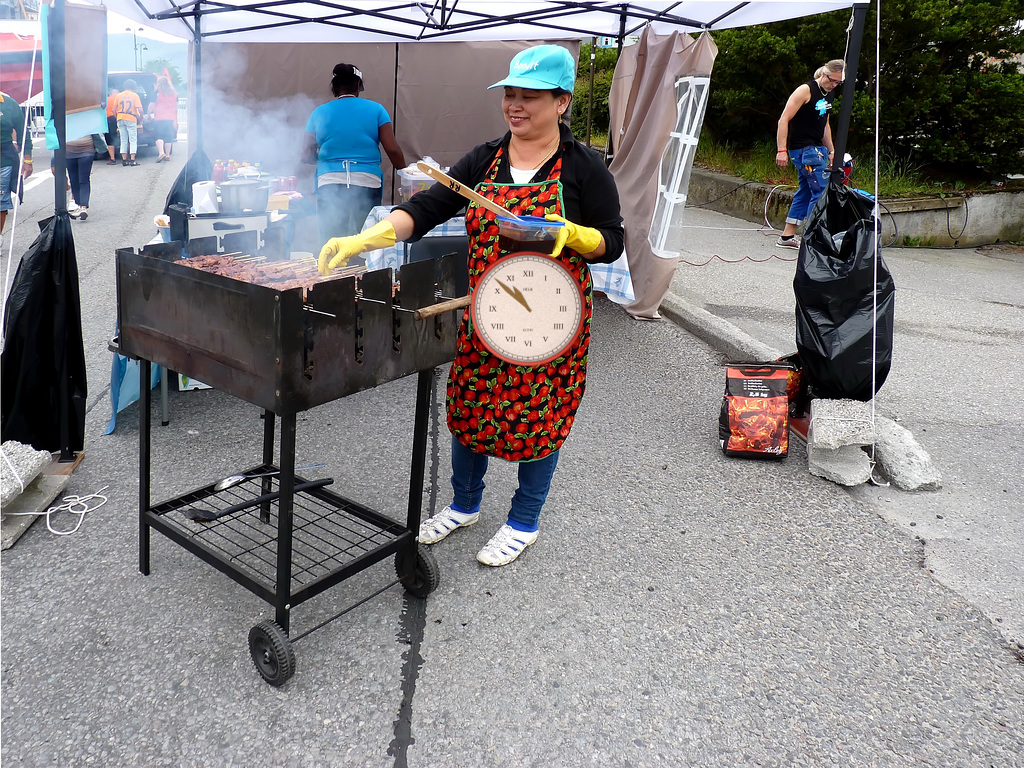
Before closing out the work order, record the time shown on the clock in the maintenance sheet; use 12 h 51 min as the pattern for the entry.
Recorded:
10 h 52 min
